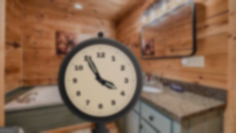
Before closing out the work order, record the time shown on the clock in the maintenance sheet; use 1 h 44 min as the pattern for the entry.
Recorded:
3 h 55 min
